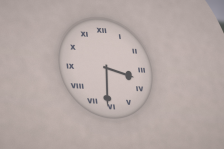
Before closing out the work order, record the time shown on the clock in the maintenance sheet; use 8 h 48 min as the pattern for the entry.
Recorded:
3 h 31 min
